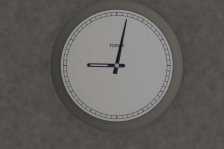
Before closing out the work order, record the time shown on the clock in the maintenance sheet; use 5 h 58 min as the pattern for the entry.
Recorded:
9 h 02 min
